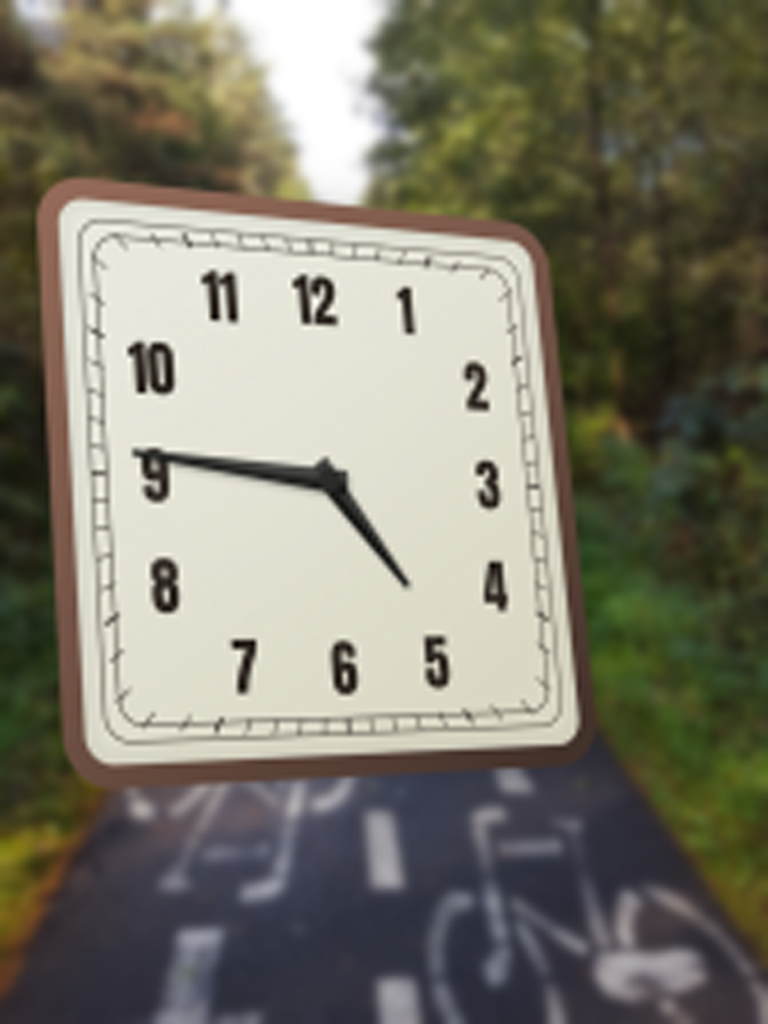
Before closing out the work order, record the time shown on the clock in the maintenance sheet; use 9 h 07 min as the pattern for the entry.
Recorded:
4 h 46 min
